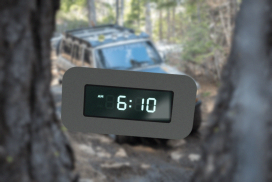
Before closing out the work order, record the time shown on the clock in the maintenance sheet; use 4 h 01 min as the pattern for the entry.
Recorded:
6 h 10 min
